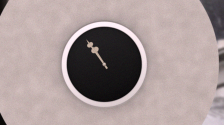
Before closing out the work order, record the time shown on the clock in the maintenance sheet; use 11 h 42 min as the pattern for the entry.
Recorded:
10 h 54 min
